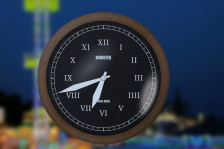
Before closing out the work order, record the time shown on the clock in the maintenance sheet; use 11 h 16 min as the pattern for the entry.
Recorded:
6 h 42 min
